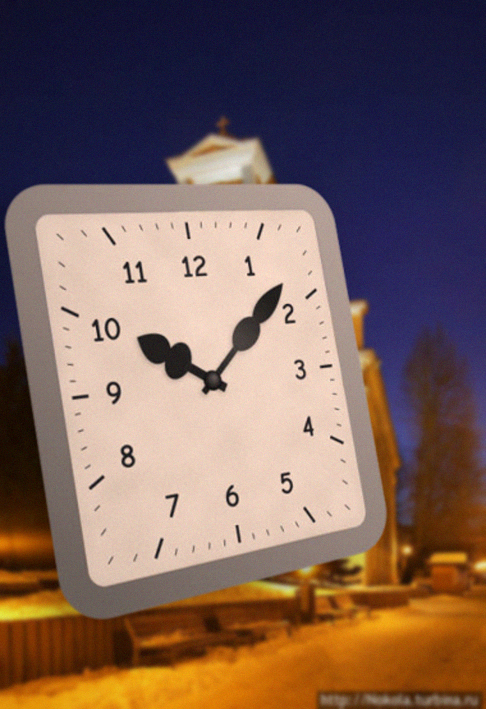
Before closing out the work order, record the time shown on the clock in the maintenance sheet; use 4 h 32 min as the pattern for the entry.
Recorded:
10 h 08 min
